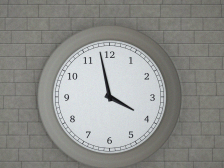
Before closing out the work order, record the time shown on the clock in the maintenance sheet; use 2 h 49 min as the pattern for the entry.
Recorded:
3 h 58 min
